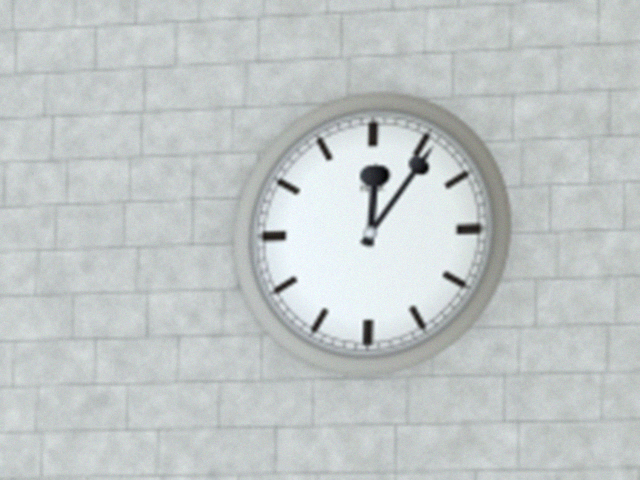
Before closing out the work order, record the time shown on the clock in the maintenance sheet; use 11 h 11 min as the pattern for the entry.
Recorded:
12 h 06 min
